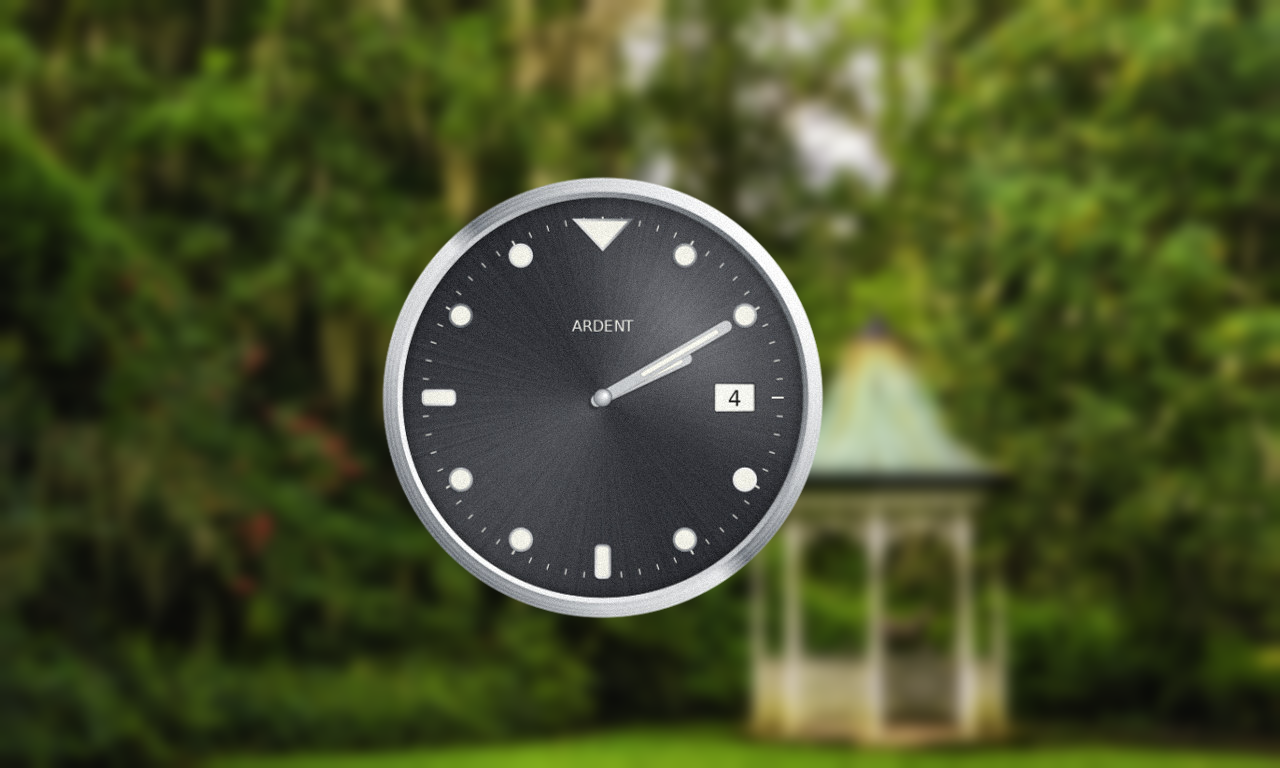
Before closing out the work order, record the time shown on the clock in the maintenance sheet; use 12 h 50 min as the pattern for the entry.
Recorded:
2 h 10 min
